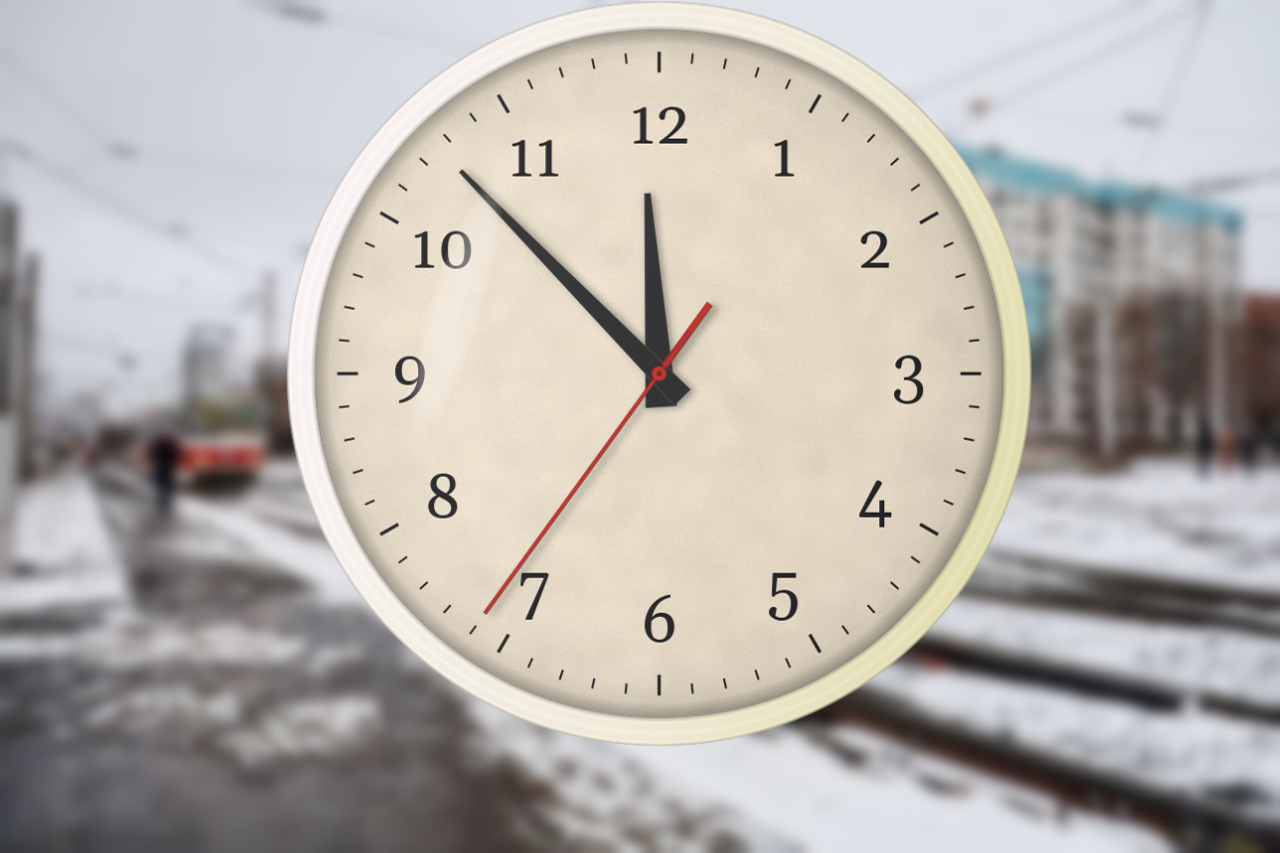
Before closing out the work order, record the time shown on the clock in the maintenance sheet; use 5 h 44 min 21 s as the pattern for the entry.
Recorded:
11 h 52 min 36 s
